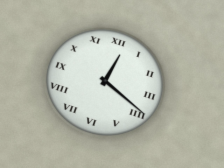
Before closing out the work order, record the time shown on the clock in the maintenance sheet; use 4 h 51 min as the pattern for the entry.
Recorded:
12 h 19 min
